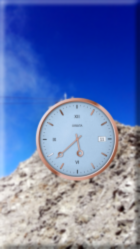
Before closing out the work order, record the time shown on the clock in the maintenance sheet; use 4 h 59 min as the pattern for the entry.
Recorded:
5 h 38 min
